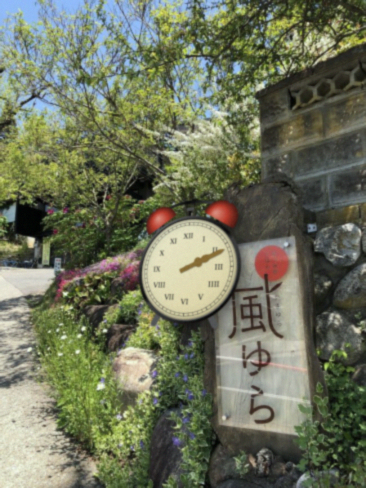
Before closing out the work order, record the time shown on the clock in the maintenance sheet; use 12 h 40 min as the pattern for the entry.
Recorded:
2 h 11 min
